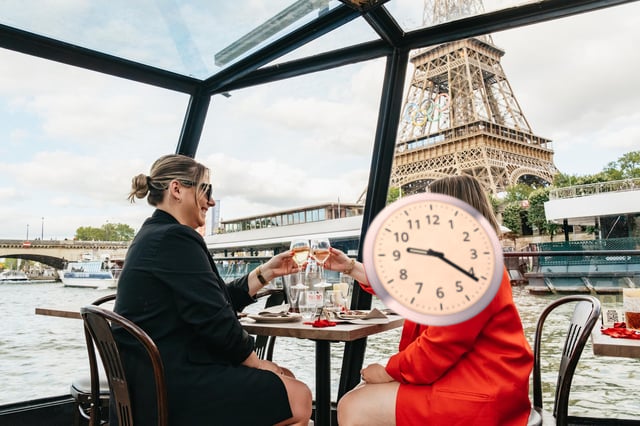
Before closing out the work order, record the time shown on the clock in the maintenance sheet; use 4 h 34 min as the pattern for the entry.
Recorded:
9 h 21 min
